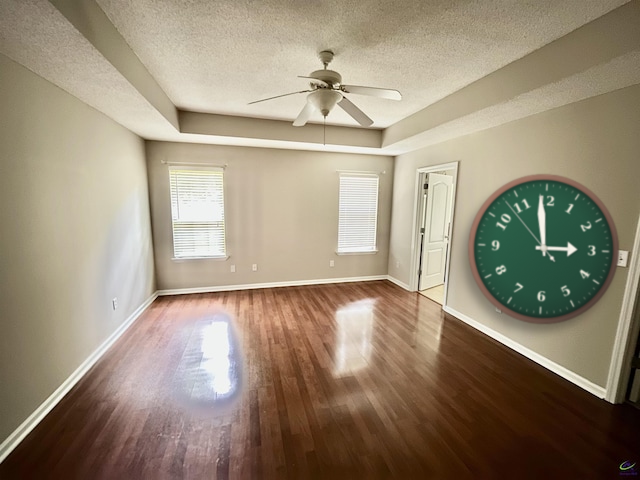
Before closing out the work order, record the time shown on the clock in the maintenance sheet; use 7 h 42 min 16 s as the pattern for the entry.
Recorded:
2 h 58 min 53 s
